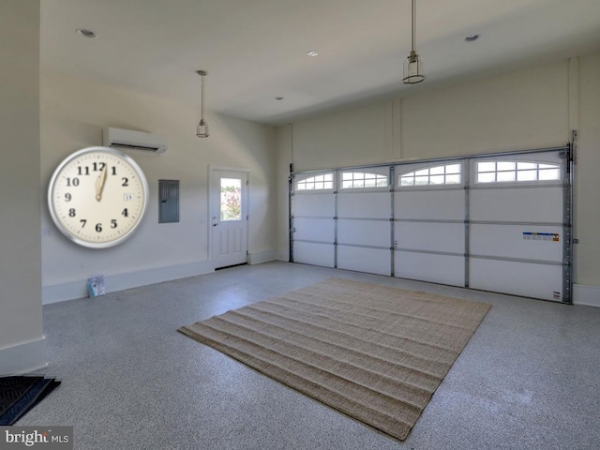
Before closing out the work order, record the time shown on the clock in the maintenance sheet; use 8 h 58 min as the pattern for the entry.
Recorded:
12 h 02 min
